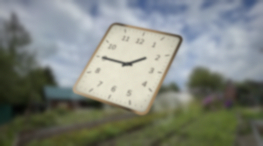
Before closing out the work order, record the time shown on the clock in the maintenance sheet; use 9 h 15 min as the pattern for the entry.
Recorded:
1 h 45 min
